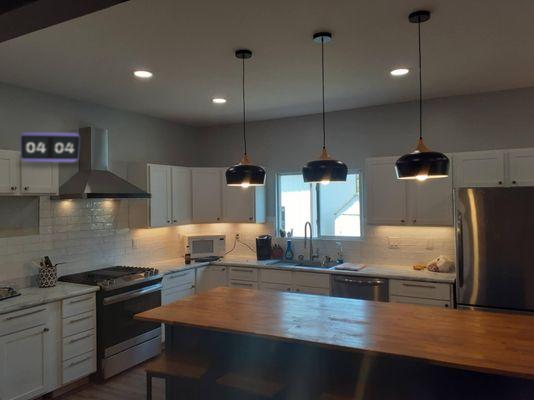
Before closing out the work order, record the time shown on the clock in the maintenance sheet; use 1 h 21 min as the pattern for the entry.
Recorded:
4 h 04 min
